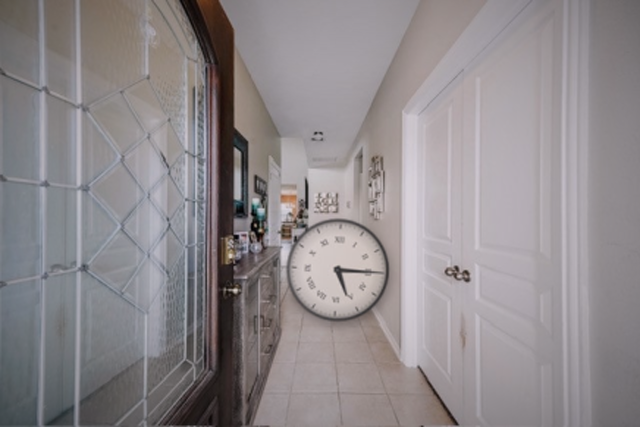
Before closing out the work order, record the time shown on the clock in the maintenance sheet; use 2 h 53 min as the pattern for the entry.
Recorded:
5 h 15 min
